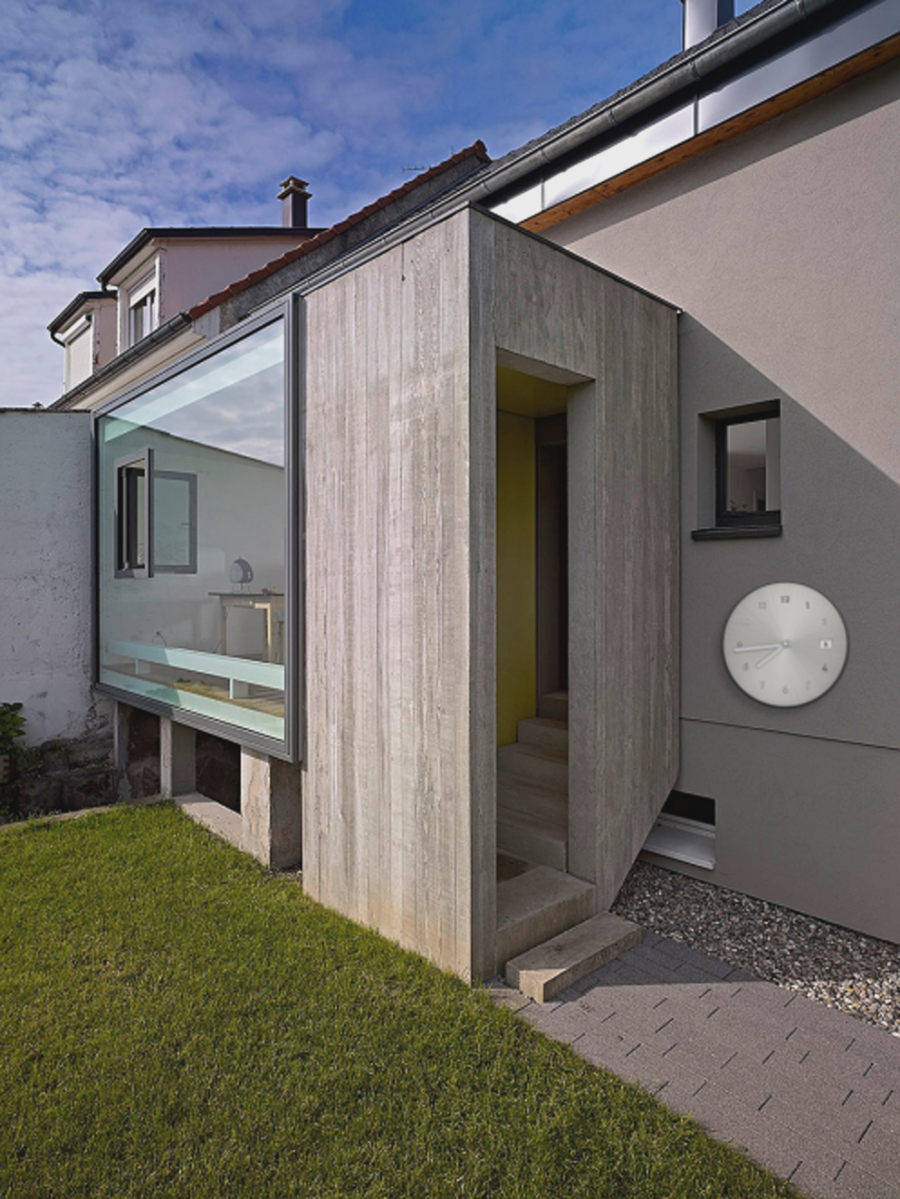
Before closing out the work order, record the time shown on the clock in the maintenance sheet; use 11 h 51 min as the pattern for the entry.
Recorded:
7 h 44 min
